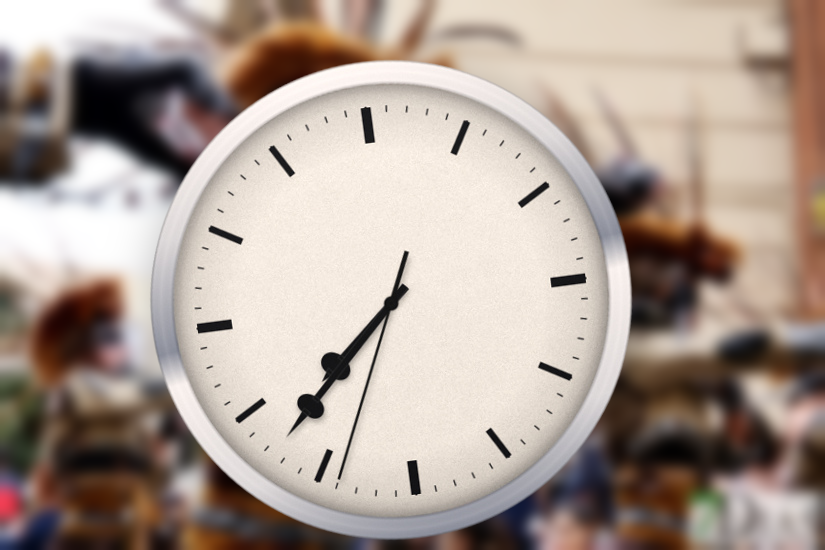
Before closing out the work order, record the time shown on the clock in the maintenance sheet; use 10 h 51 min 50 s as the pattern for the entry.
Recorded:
7 h 37 min 34 s
